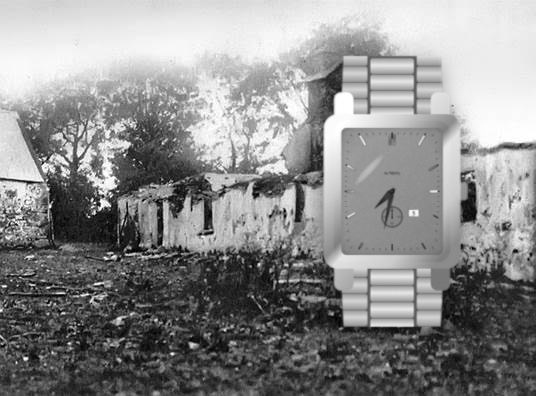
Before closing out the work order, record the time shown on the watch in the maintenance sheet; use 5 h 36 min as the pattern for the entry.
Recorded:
7 h 32 min
